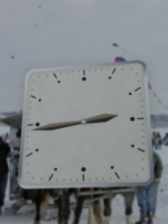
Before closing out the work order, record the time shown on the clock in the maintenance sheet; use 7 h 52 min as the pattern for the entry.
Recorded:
2 h 44 min
